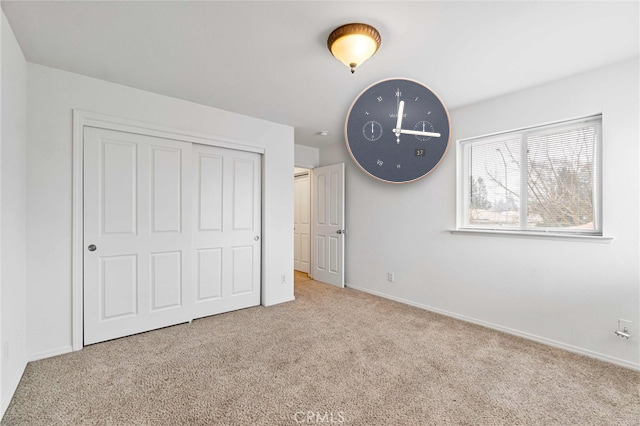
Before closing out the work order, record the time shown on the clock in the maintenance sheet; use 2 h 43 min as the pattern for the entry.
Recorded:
12 h 16 min
